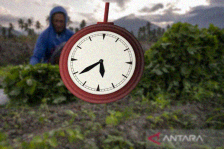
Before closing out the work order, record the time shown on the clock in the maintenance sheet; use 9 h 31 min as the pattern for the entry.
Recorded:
5 h 39 min
